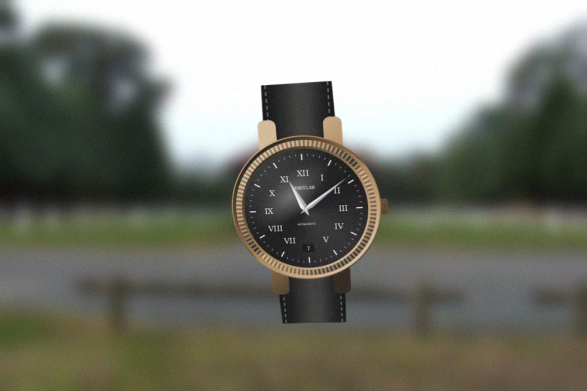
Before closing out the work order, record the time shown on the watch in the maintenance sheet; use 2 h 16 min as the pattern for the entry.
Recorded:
11 h 09 min
